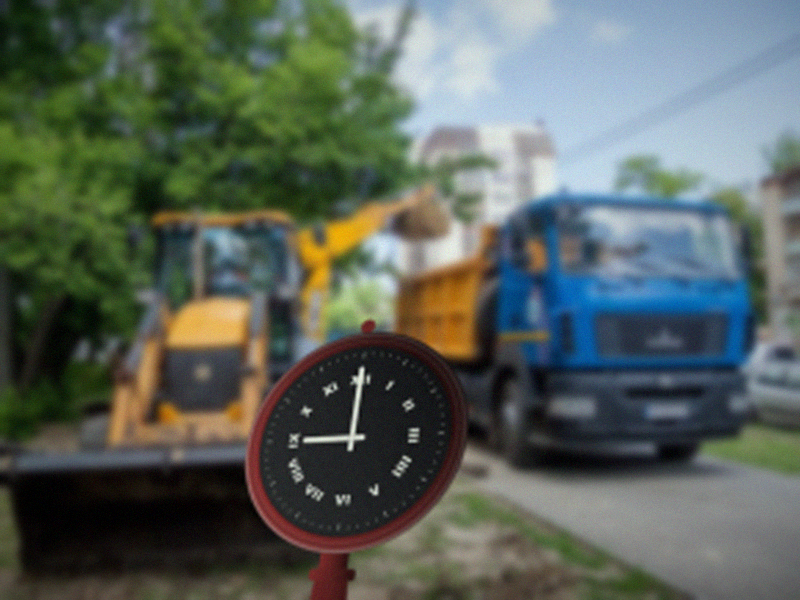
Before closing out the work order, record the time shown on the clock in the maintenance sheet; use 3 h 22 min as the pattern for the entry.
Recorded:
9 h 00 min
